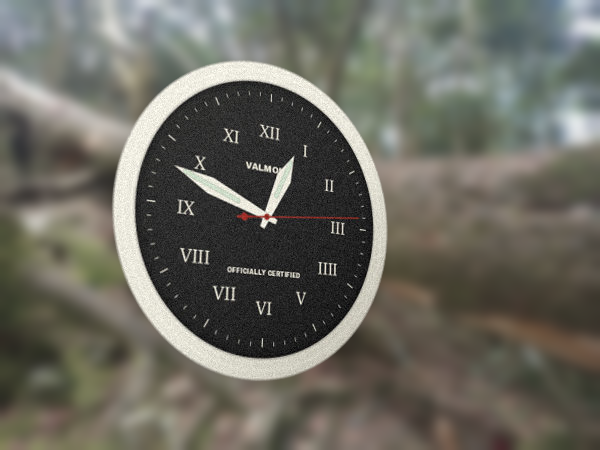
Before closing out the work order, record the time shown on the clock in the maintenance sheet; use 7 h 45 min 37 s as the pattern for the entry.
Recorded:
12 h 48 min 14 s
